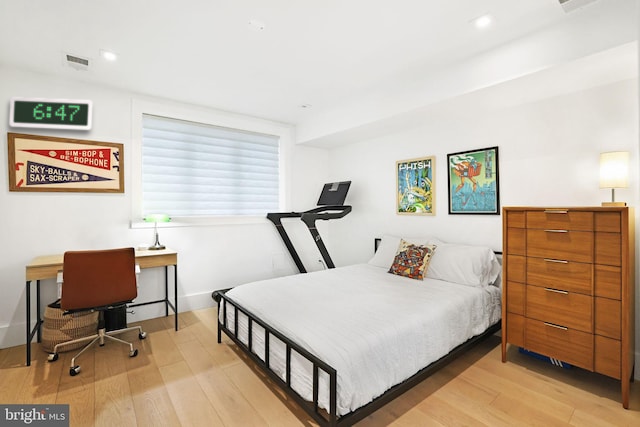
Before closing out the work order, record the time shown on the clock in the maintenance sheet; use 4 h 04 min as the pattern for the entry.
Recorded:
6 h 47 min
